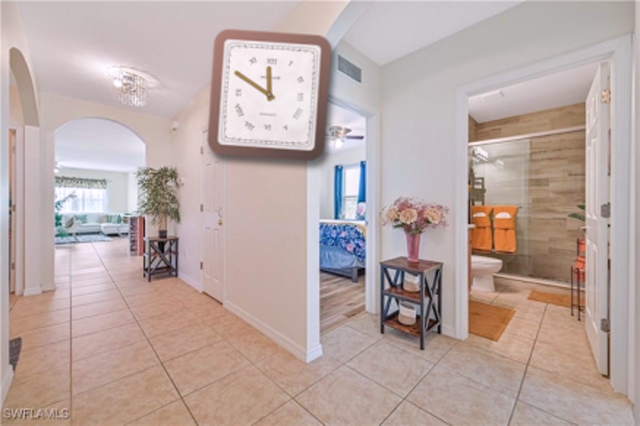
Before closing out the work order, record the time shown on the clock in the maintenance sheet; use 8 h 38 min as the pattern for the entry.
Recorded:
11 h 50 min
